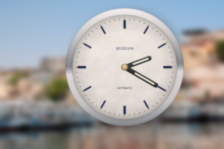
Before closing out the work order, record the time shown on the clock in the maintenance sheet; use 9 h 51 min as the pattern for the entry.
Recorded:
2 h 20 min
